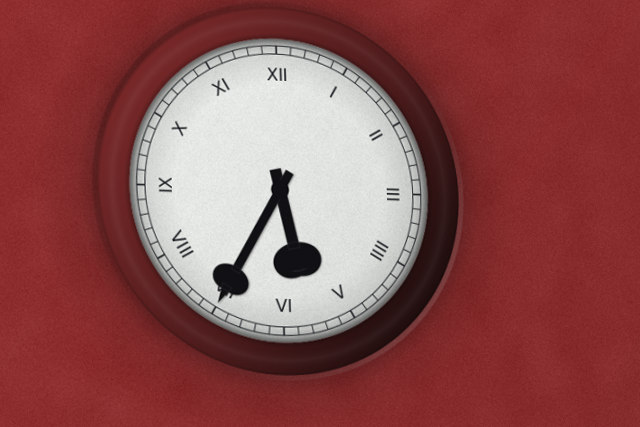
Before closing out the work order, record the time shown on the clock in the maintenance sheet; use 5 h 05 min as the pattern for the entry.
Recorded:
5 h 35 min
